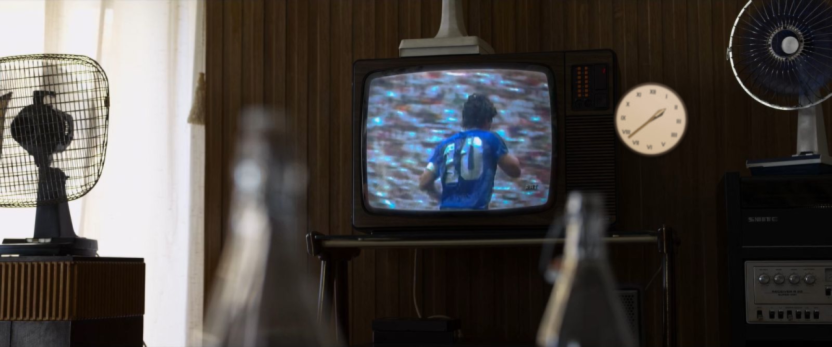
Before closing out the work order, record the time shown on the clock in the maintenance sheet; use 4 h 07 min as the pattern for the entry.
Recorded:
1 h 38 min
